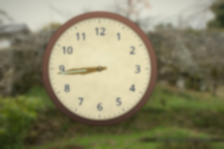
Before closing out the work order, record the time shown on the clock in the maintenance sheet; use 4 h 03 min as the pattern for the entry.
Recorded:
8 h 44 min
